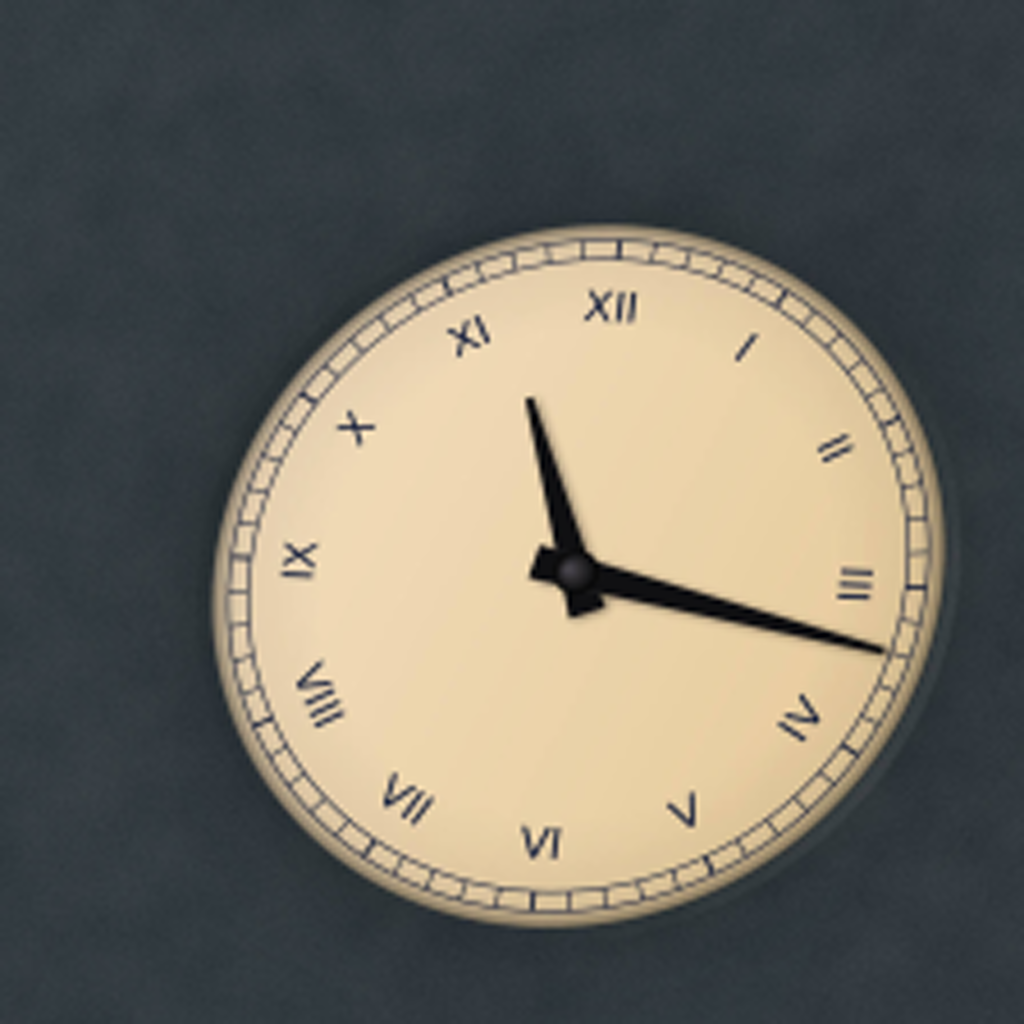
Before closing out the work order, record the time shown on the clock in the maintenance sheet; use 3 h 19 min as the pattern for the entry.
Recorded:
11 h 17 min
